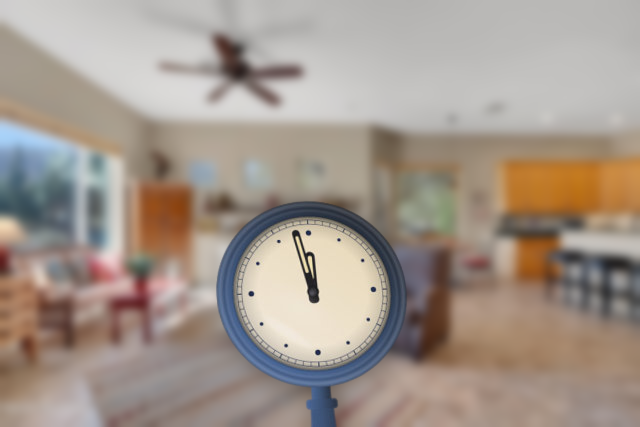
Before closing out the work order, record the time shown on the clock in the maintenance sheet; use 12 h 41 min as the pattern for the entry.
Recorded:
11 h 58 min
